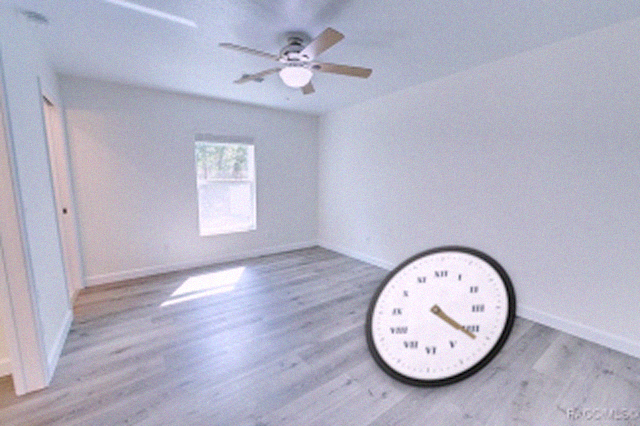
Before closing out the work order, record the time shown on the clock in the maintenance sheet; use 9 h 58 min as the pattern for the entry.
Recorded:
4 h 21 min
